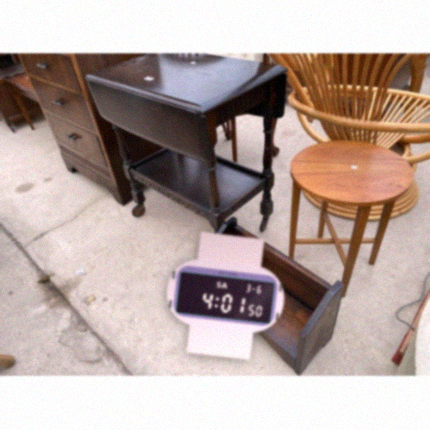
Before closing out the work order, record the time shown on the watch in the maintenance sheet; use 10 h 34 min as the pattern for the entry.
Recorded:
4 h 01 min
